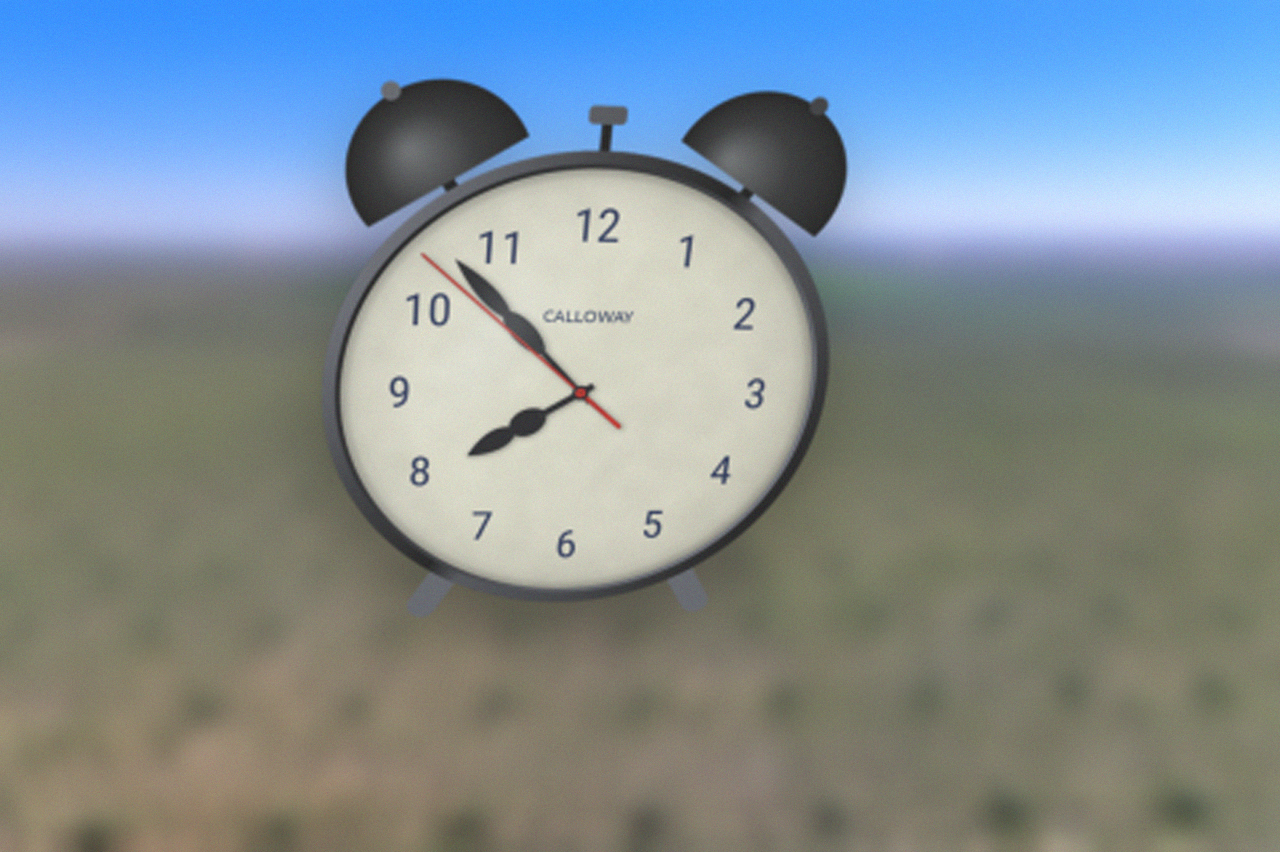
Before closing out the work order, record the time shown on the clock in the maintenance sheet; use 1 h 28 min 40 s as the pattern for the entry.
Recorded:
7 h 52 min 52 s
